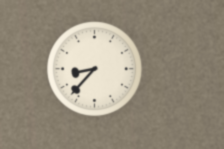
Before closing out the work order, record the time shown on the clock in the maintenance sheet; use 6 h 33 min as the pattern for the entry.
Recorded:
8 h 37 min
